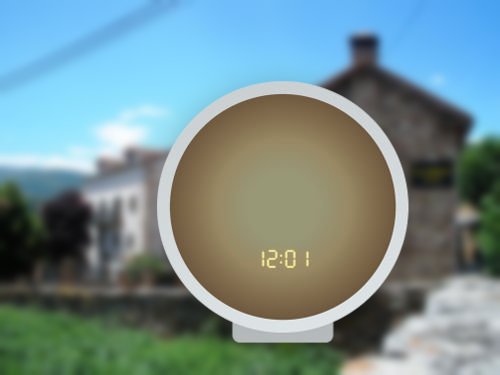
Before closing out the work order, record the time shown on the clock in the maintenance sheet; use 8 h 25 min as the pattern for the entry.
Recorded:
12 h 01 min
